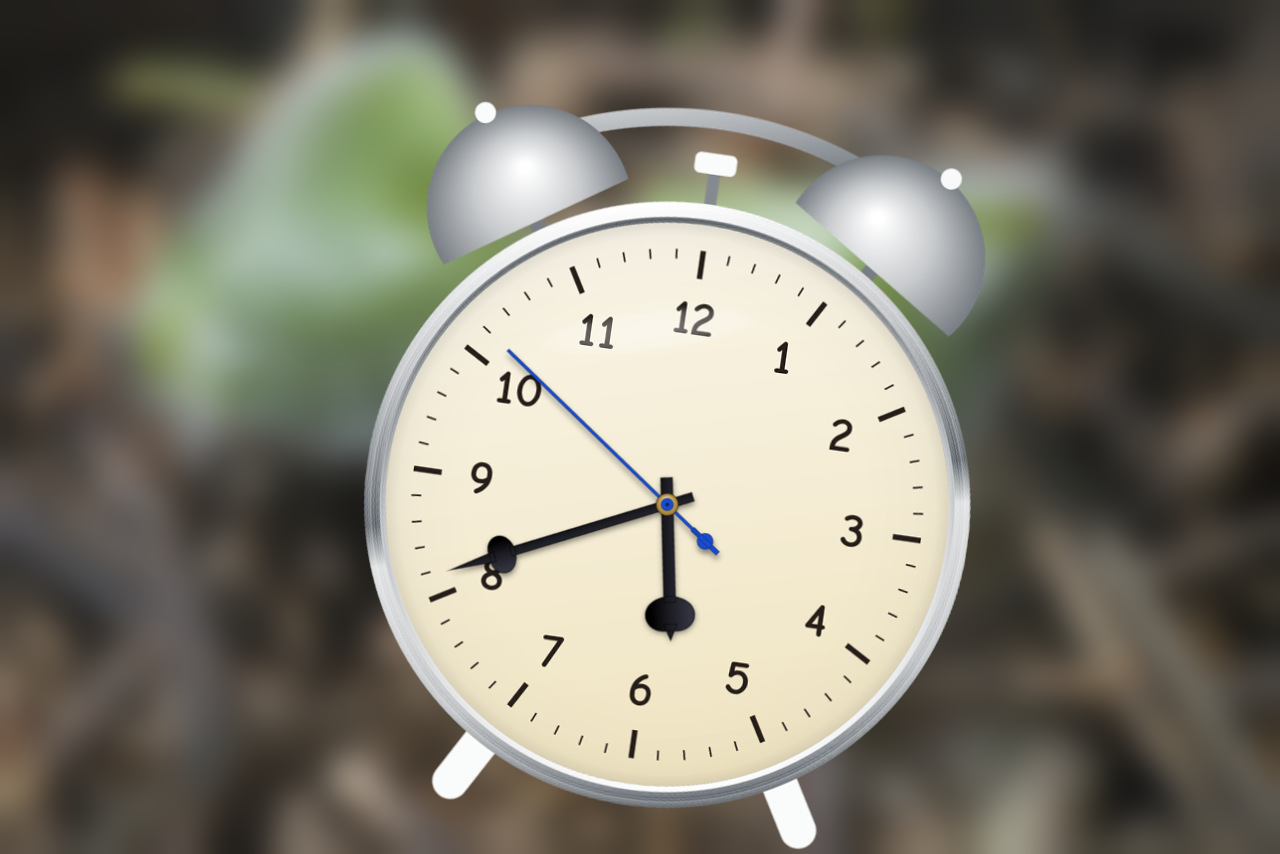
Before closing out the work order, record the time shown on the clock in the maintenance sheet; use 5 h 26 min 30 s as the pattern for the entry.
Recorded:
5 h 40 min 51 s
